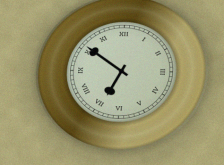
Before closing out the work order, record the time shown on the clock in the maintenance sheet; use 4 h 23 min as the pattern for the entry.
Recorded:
6 h 51 min
